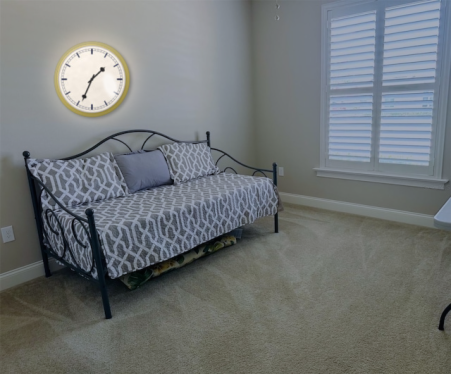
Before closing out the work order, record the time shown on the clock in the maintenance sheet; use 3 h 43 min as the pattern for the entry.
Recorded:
1 h 34 min
